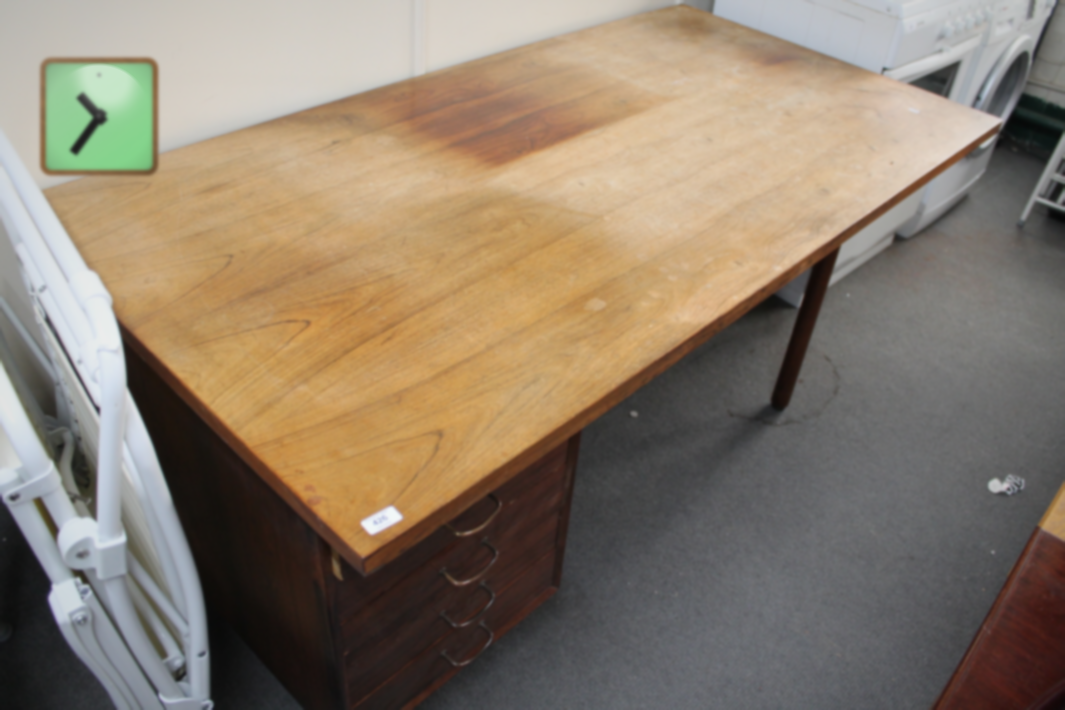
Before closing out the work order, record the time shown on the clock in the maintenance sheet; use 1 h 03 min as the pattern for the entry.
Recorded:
10 h 36 min
